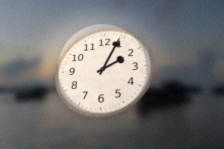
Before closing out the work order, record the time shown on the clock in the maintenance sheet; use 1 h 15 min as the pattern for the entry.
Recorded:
2 h 04 min
